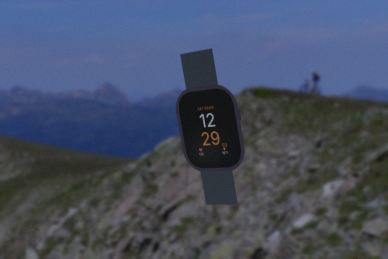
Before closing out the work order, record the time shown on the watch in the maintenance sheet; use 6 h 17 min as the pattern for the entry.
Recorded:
12 h 29 min
